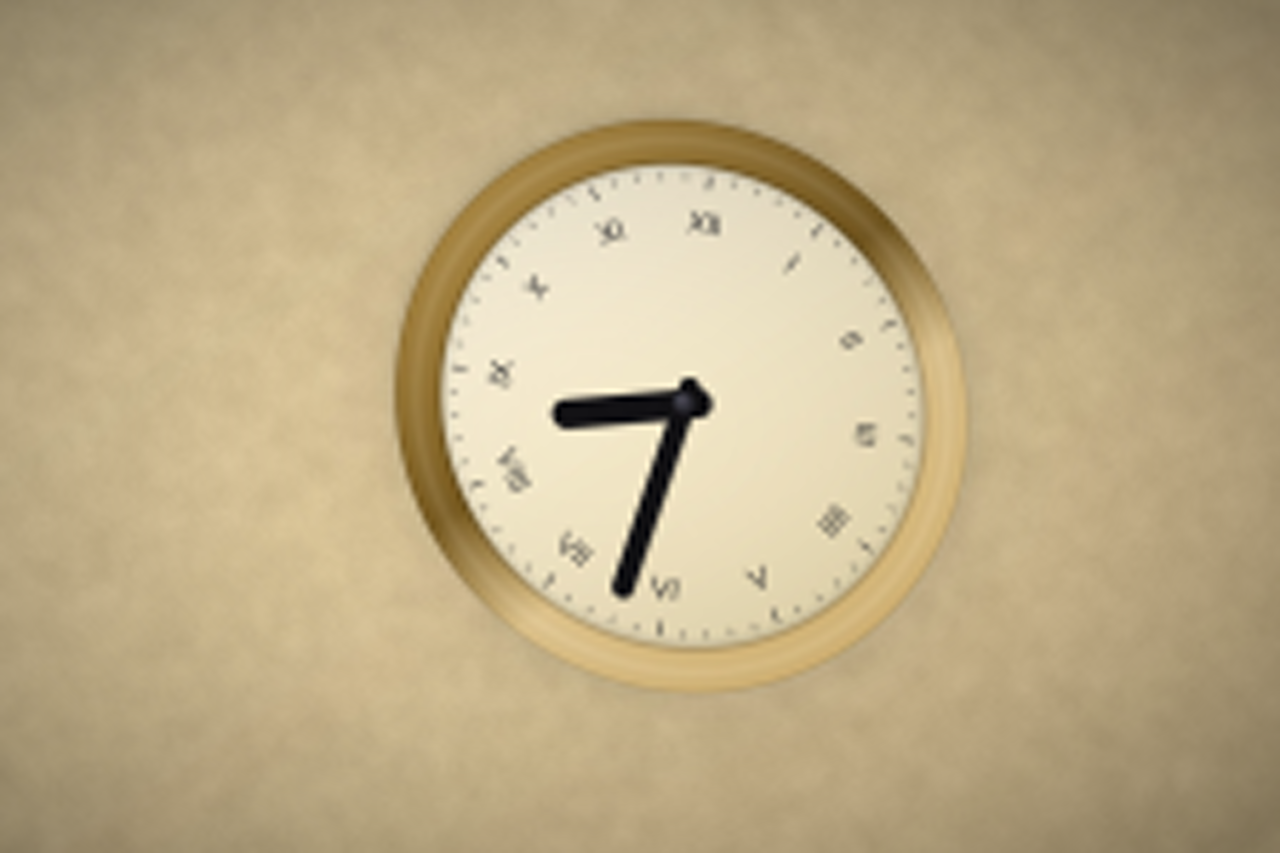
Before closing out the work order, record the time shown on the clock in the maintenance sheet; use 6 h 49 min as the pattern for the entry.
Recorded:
8 h 32 min
